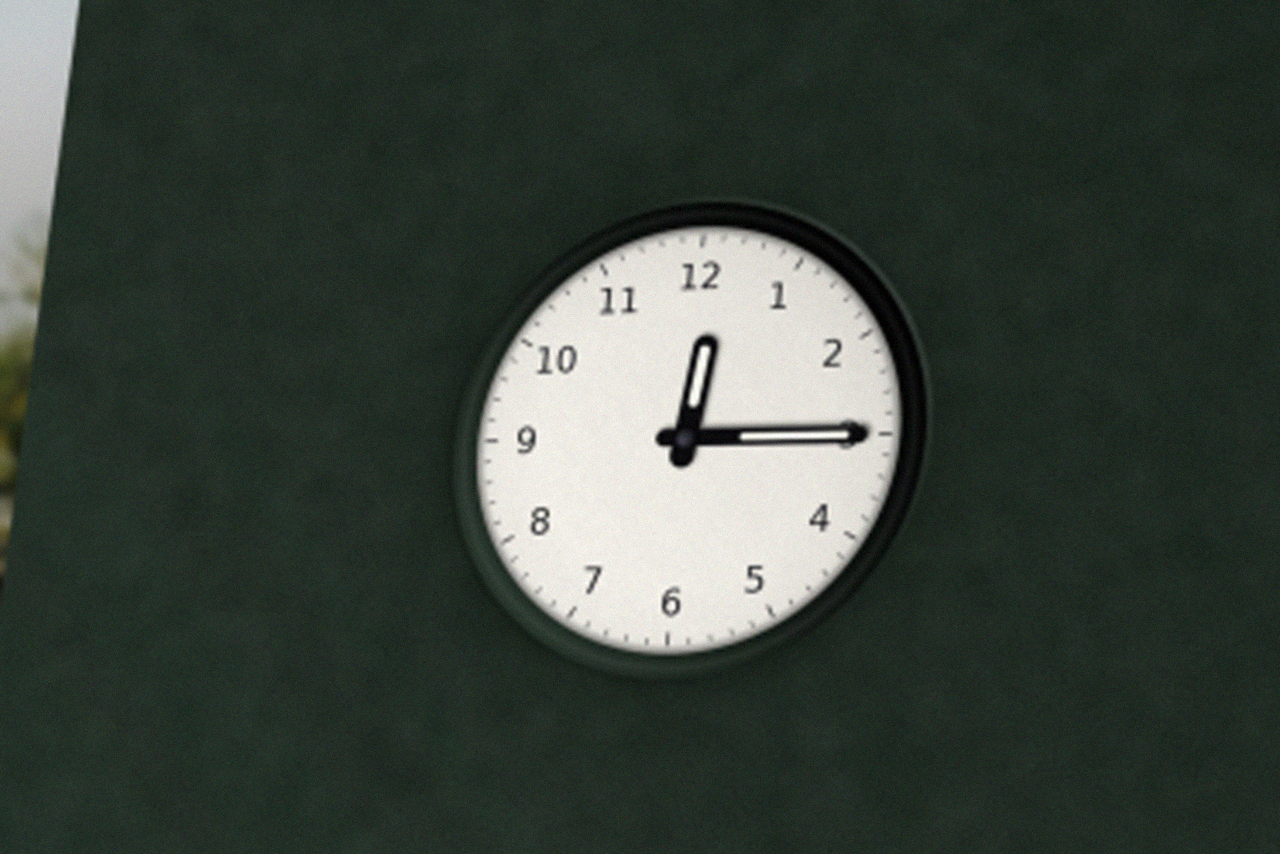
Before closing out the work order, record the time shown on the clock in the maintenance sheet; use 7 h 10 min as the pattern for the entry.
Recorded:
12 h 15 min
